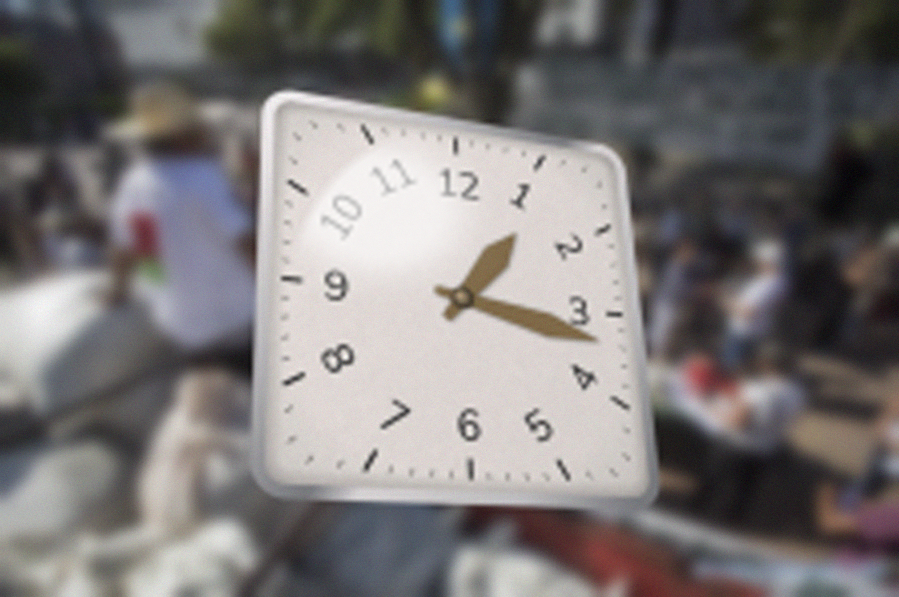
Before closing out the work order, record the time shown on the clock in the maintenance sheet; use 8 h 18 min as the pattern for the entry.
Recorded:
1 h 17 min
